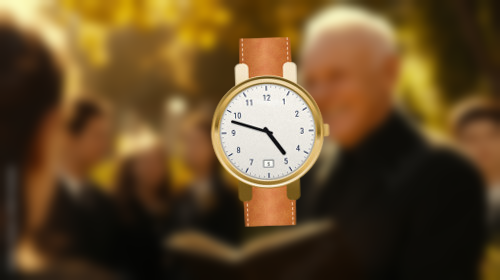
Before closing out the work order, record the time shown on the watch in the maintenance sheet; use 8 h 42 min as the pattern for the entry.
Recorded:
4 h 48 min
